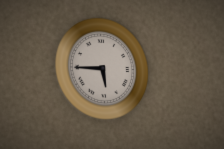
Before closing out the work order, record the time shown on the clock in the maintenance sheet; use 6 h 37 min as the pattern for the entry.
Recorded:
5 h 45 min
